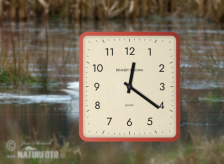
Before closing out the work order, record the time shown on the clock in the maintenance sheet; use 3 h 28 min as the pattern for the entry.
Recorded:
12 h 21 min
